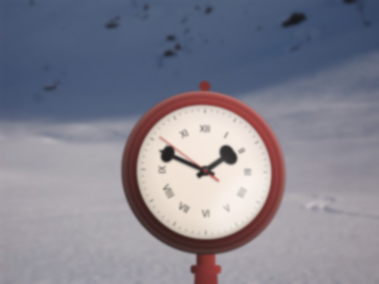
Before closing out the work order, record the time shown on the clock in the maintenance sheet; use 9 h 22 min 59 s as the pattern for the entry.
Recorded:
1 h 48 min 51 s
